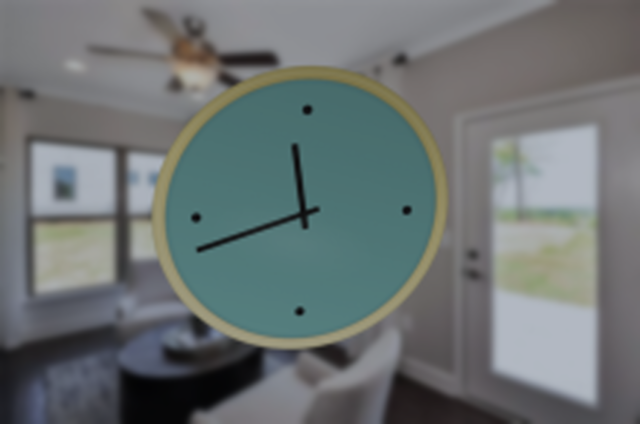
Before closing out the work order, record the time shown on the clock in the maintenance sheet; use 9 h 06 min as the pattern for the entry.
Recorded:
11 h 42 min
